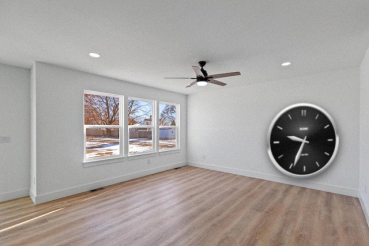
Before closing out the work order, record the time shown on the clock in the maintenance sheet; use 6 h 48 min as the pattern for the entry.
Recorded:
9 h 34 min
